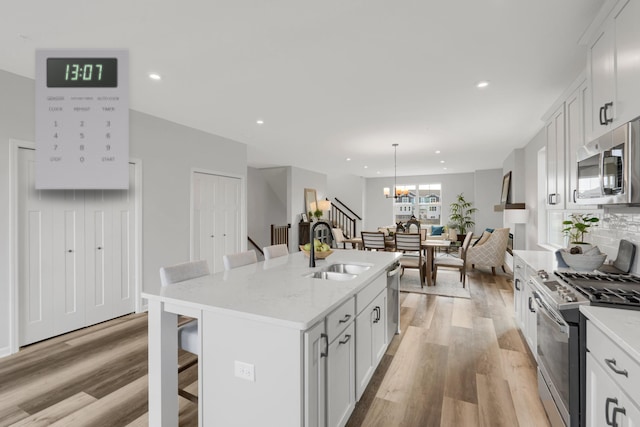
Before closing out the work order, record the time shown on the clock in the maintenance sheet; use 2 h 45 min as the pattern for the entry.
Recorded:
13 h 07 min
